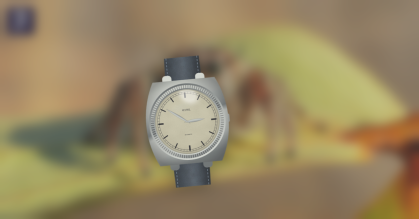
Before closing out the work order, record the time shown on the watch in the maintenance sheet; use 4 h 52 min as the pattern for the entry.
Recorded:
2 h 51 min
